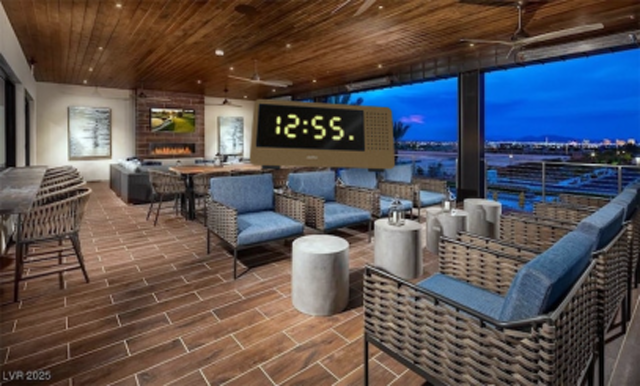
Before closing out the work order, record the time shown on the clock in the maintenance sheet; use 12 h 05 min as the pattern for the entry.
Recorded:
12 h 55 min
